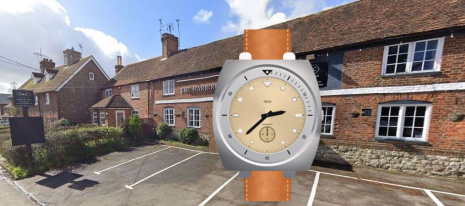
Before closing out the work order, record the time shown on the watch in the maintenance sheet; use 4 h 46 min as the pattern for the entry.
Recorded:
2 h 38 min
